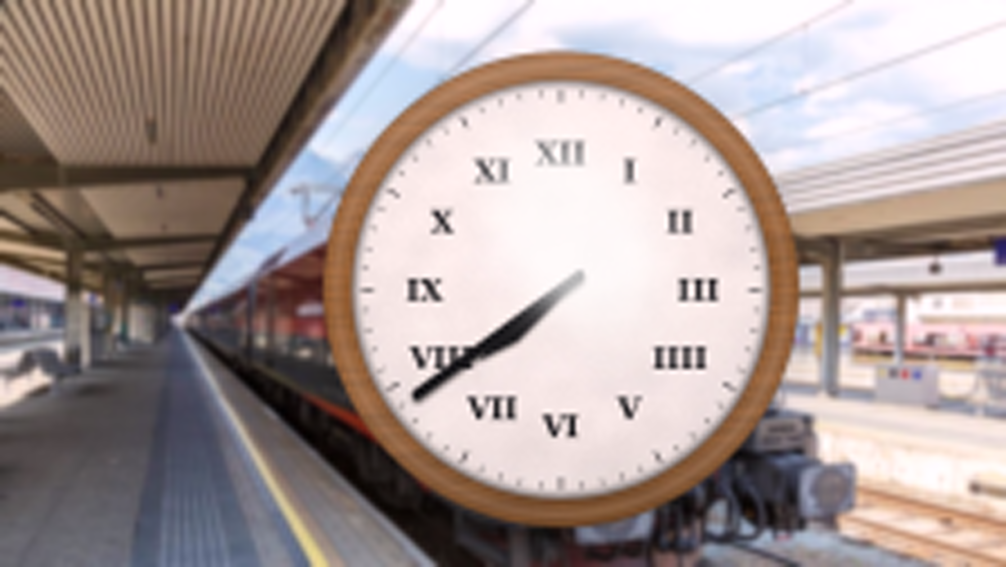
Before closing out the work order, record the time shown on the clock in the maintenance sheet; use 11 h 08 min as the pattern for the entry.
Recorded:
7 h 39 min
